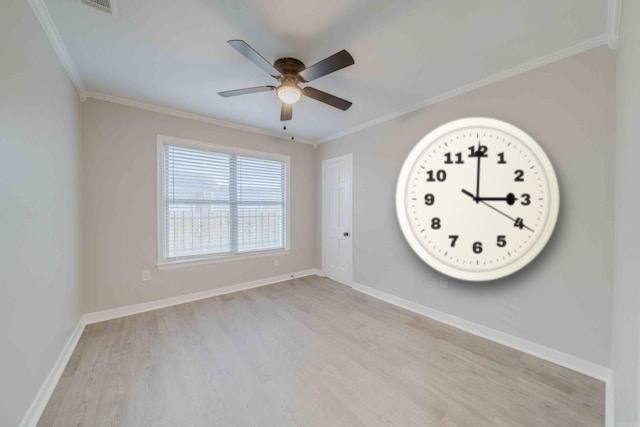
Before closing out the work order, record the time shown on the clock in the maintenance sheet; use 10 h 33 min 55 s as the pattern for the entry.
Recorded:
3 h 00 min 20 s
